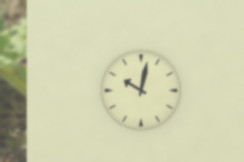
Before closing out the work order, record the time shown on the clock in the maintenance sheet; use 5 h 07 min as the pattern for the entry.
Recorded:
10 h 02 min
